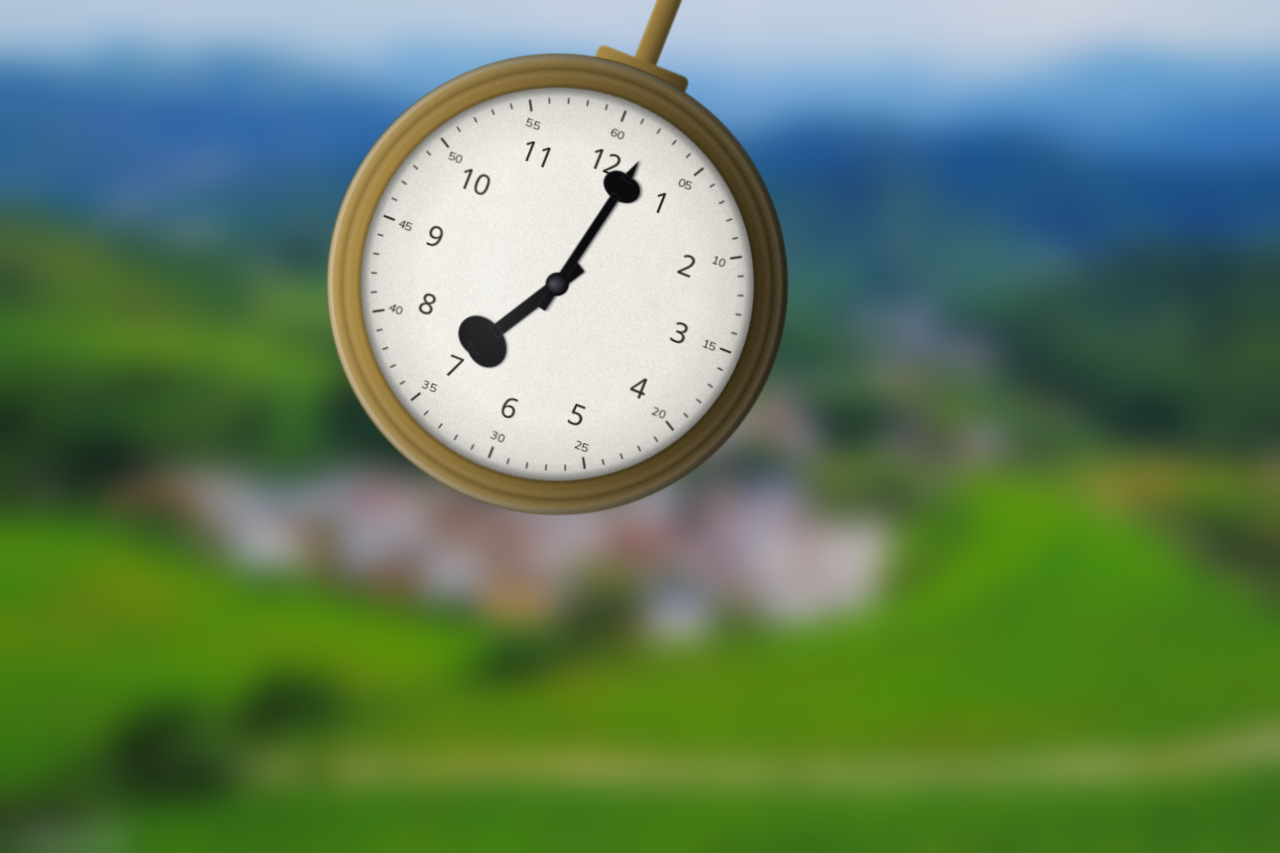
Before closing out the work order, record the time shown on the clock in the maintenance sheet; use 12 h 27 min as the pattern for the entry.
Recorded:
7 h 02 min
